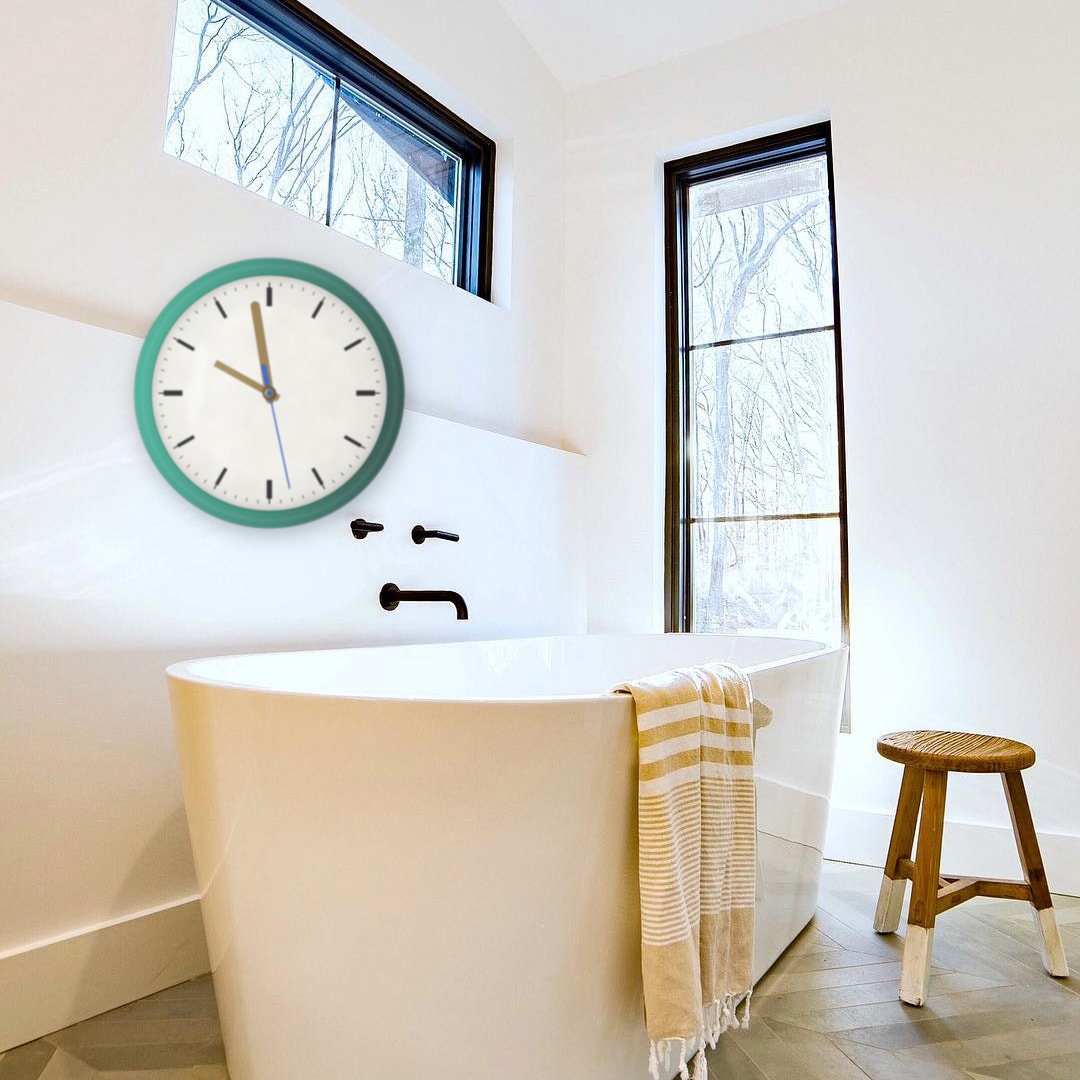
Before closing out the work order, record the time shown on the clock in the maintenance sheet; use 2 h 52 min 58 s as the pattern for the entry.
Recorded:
9 h 58 min 28 s
